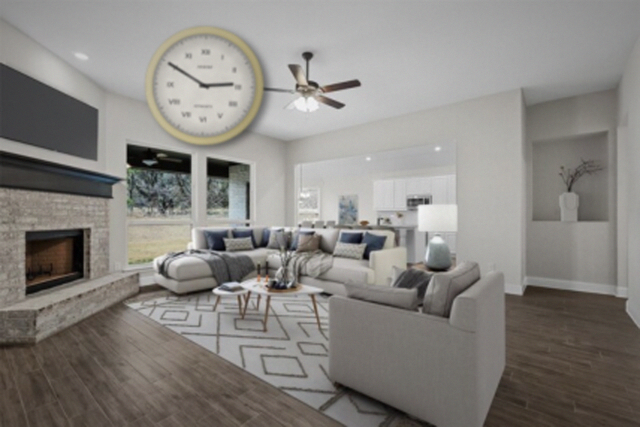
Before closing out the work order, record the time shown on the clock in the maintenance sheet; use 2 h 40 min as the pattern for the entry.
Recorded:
2 h 50 min
